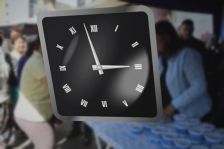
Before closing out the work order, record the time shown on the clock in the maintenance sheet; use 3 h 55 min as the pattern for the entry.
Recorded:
2 h 58 min
